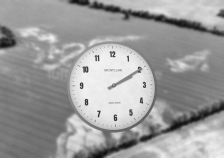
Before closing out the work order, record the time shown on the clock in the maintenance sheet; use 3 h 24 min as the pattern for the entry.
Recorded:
2 h 10 min
